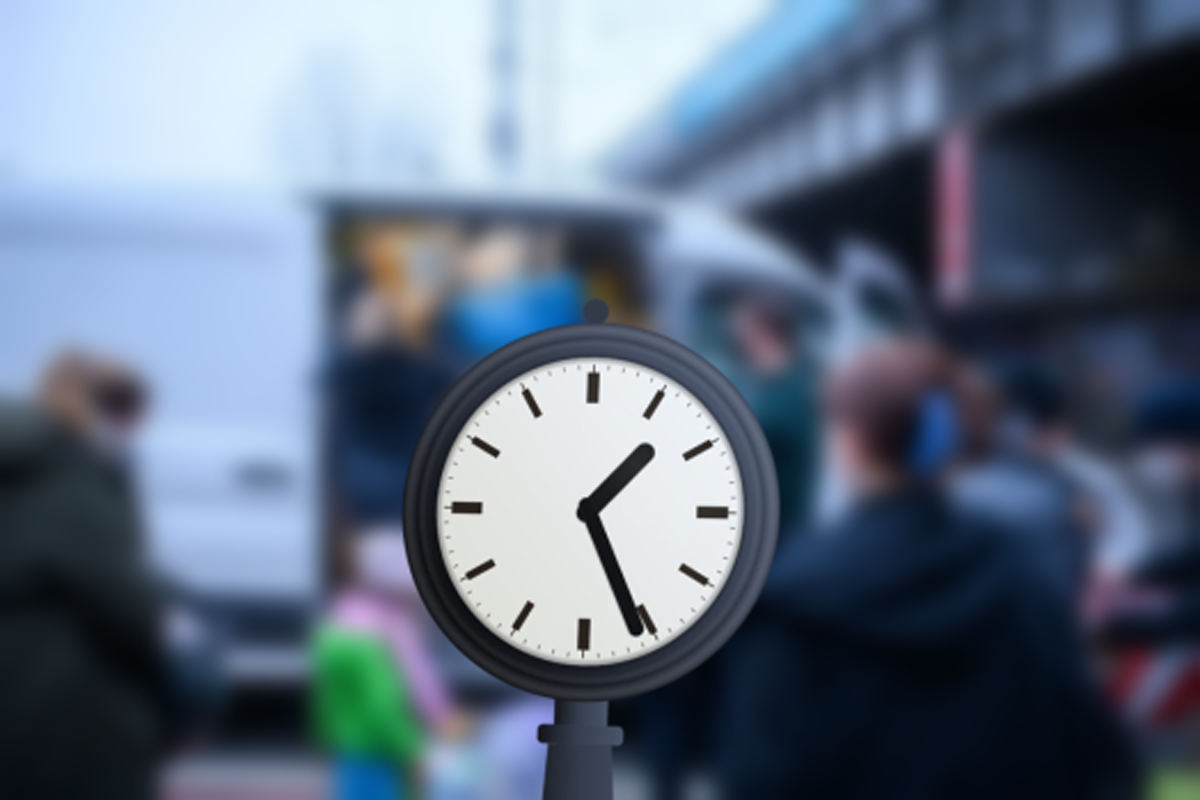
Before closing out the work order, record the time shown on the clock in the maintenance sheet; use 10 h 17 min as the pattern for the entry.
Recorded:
1 h 26 min
